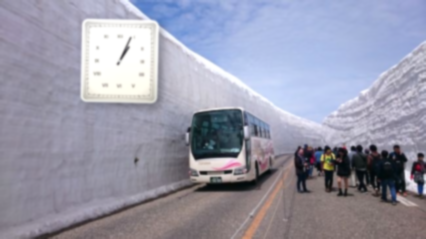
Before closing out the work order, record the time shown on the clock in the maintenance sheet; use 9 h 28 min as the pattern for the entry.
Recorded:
1 h 04 min
